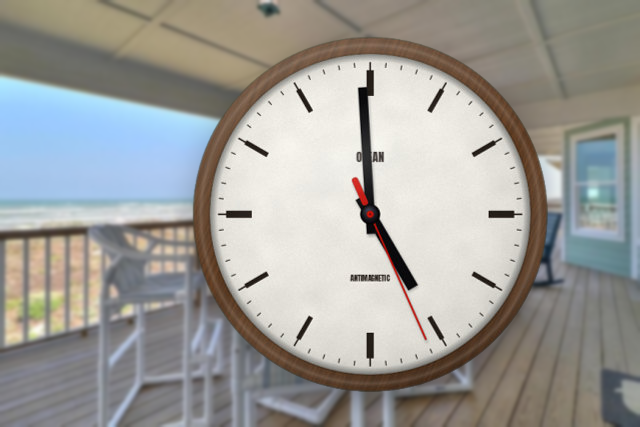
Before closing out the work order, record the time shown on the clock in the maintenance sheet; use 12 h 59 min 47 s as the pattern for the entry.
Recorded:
4 h 59 min 26 s
